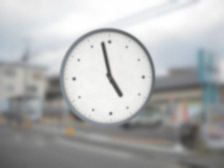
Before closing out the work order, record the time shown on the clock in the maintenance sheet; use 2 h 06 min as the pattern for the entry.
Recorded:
4 h 58 min
